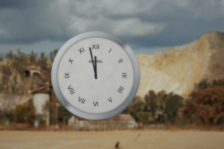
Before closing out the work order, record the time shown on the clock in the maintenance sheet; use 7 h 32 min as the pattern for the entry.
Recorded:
11 h 58 min
